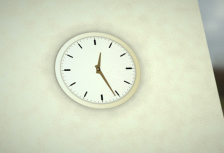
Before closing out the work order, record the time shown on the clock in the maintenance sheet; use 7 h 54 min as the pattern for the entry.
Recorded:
12 h 26 min
